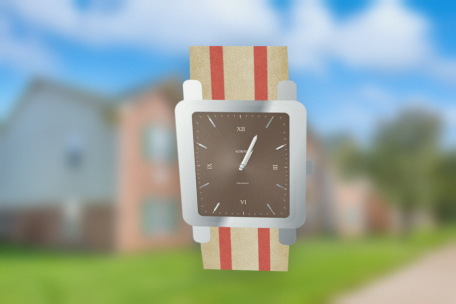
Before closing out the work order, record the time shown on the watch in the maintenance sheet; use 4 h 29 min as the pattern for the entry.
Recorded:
1 h 04 min
